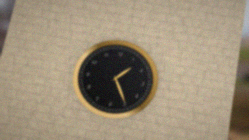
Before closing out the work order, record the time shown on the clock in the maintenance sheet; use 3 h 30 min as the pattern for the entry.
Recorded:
1 h 25 min
